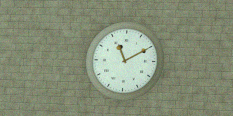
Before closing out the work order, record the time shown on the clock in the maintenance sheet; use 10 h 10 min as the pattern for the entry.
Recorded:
11 h 10 min
